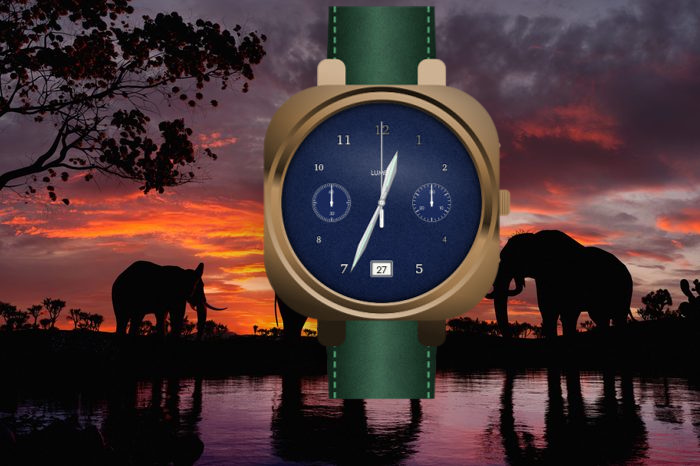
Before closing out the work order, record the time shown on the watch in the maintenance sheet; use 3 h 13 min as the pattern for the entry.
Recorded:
12 h 34 min
